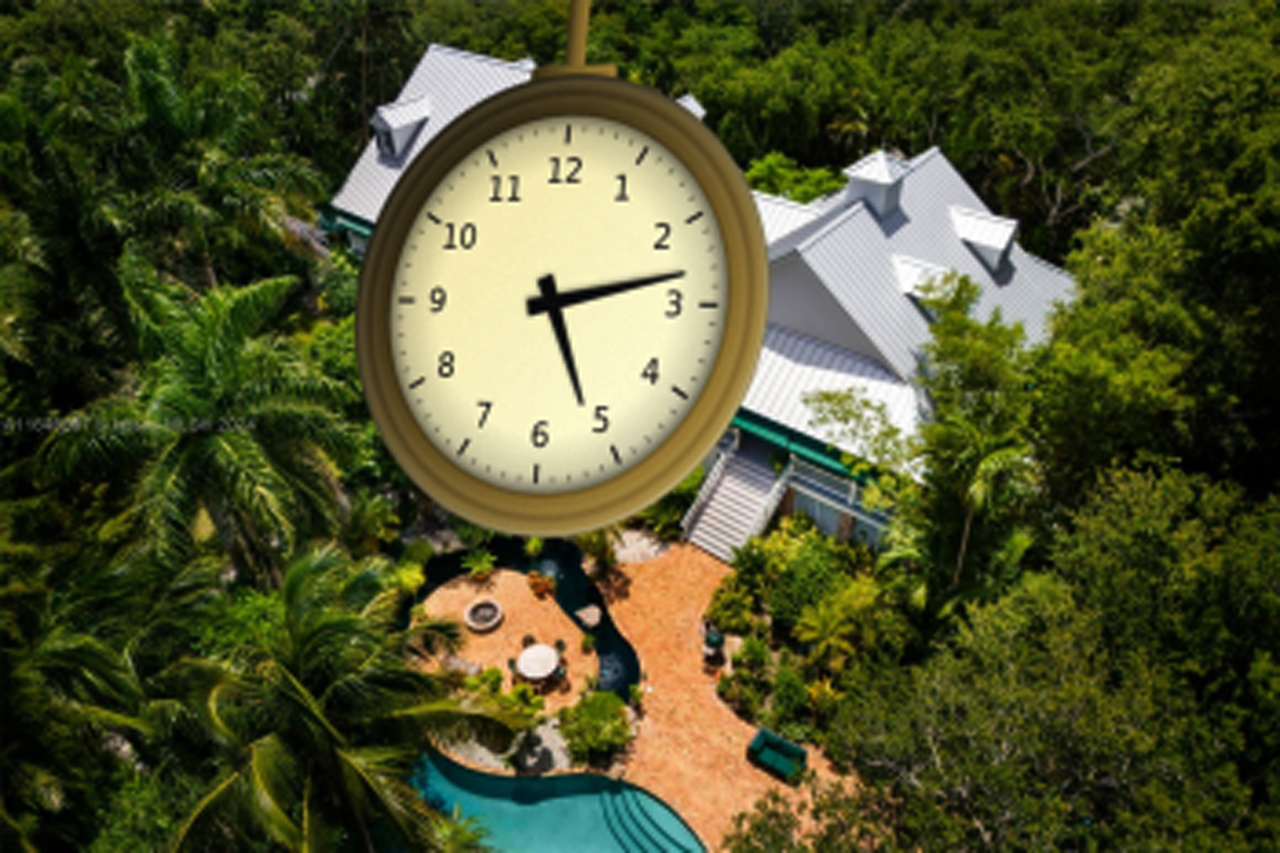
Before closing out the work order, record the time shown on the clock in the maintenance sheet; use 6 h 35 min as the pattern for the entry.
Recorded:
5 h 13 min
